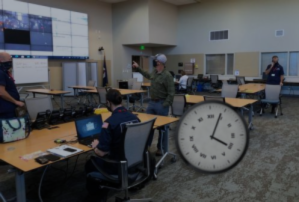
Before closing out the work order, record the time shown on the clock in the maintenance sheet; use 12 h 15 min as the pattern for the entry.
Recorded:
4 h 04 min
